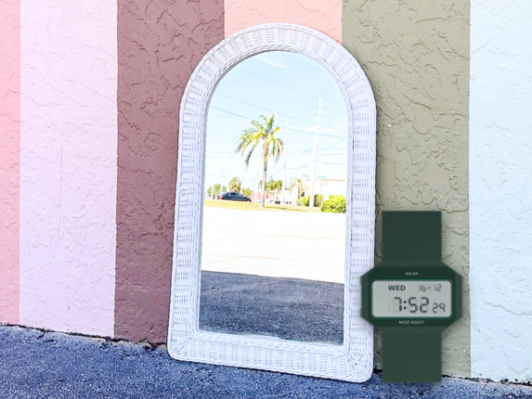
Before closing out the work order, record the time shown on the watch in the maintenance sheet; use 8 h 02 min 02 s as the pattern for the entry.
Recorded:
7 h 52 min 29 s
